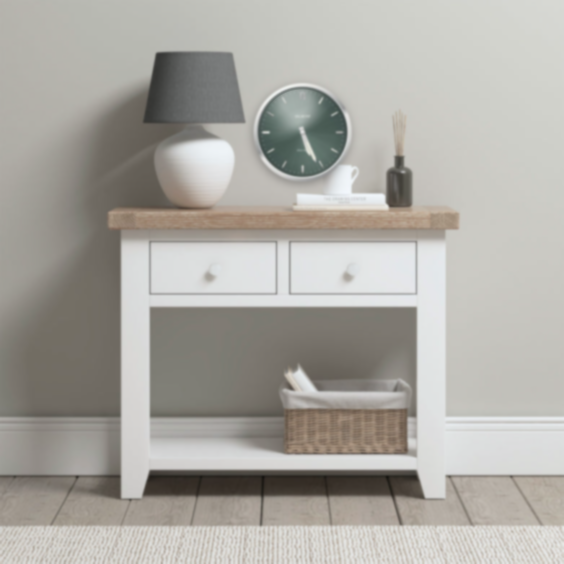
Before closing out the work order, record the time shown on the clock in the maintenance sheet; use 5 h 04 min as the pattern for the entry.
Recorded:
5 h 26 min
